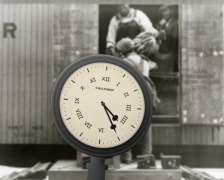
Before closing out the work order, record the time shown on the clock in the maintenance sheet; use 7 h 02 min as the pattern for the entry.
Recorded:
4 h 25 min
